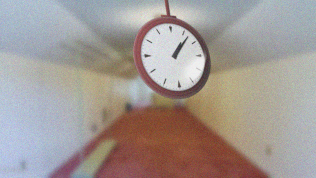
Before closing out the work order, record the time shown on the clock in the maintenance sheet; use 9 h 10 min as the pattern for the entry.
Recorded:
1 h 07 min
